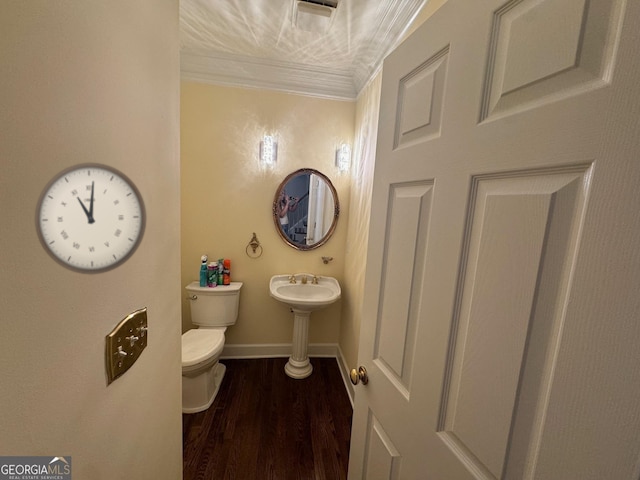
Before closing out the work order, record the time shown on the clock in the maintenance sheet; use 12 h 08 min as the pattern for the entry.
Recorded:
11 h 01 min
